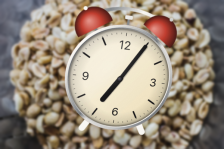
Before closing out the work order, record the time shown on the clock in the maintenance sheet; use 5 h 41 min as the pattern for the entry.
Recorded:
7 h 05 min
